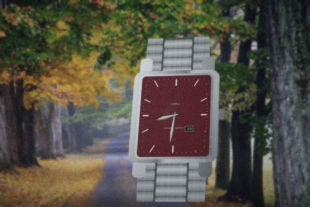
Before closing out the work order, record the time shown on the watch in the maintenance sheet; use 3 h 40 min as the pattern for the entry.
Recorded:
8 h 31 min
